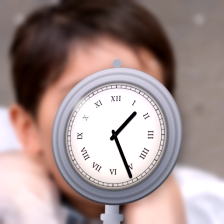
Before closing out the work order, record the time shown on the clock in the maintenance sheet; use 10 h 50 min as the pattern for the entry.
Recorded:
1 h 26 min
